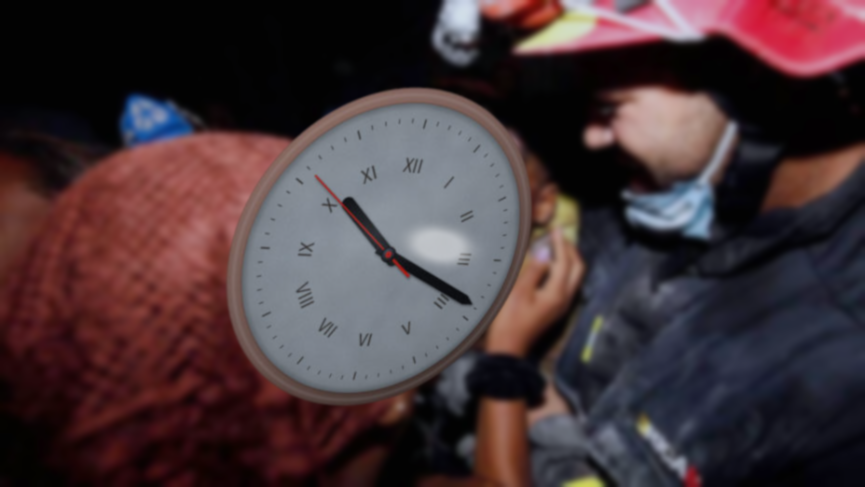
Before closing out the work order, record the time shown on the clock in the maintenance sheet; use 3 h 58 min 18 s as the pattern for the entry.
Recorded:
10 h 18 min 51 s
